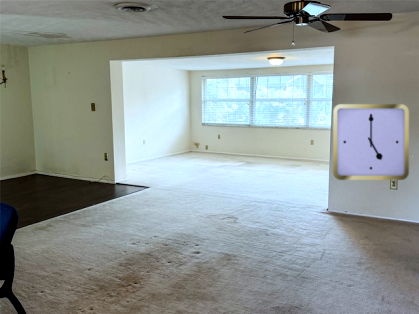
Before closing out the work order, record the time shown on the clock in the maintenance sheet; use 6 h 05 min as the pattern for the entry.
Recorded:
5 h 00 min
